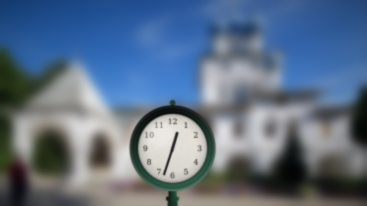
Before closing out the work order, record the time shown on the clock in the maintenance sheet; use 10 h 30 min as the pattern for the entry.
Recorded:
12 h 33 min
